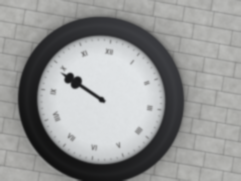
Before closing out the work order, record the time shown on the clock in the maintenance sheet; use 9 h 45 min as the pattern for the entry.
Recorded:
9 h 49 min
